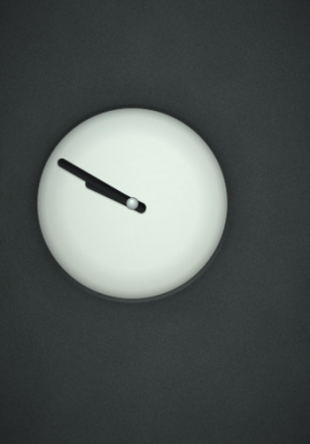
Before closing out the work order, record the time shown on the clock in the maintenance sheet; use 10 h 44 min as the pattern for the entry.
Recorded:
9 h 50 min
